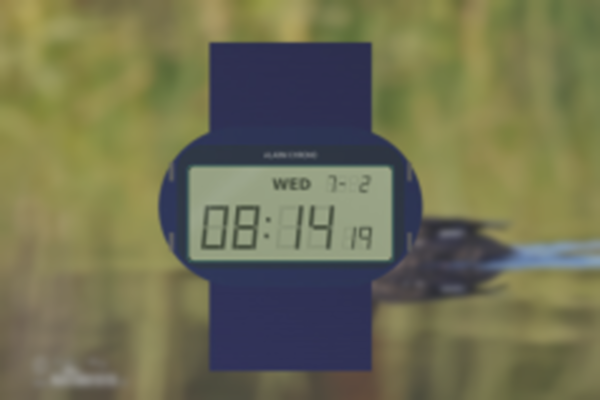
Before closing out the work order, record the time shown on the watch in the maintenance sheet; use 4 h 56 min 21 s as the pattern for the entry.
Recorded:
8 h 14 min 19 s
